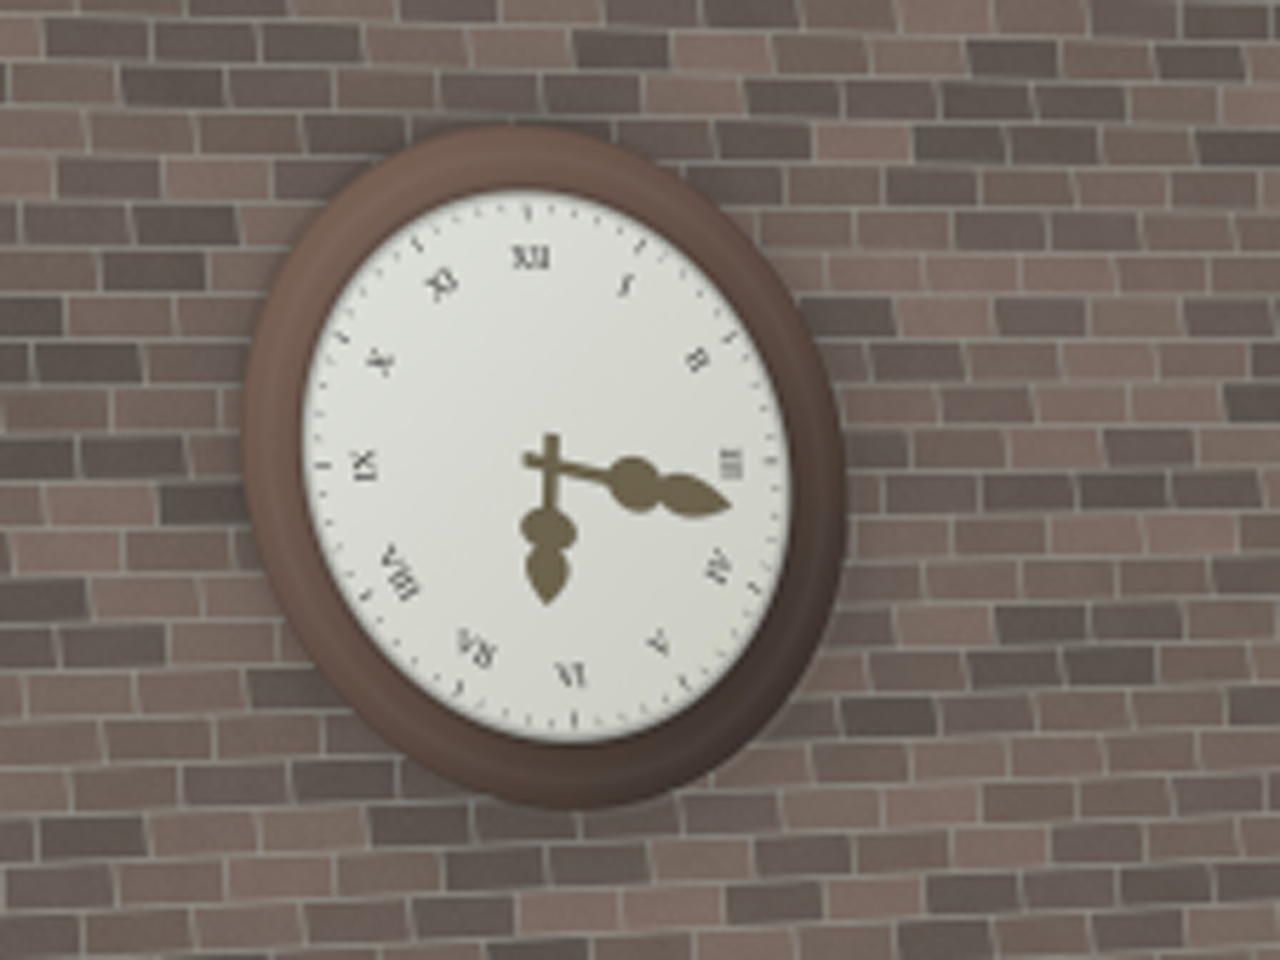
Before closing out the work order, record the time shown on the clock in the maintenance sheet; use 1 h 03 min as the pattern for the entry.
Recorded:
6 h 17 min
